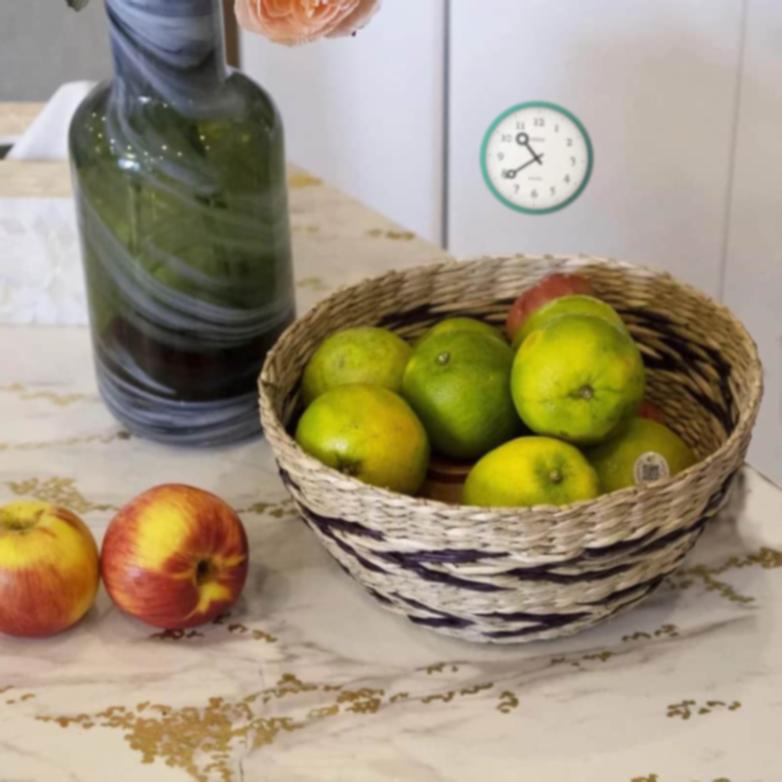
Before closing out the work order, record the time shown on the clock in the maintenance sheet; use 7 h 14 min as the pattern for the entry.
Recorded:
10 h 39 min
